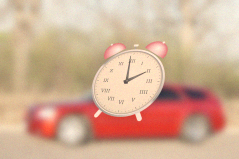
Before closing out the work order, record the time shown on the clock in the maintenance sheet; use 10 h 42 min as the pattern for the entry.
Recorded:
1 h 59 min
